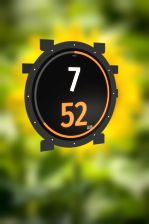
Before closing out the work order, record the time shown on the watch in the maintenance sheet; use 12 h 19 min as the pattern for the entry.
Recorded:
7 h 52 min
